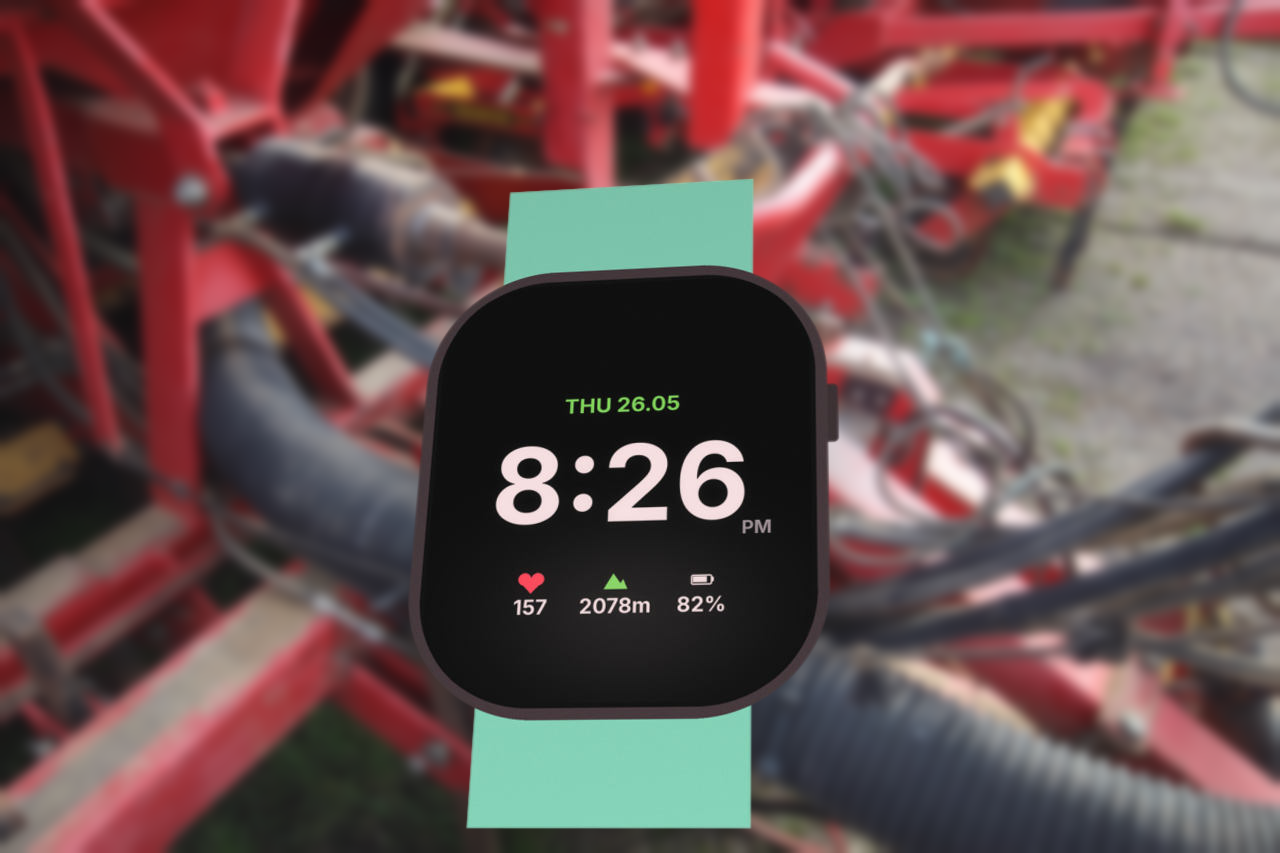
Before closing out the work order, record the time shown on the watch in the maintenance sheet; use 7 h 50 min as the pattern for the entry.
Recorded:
8 h 26 min
